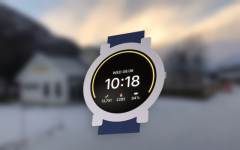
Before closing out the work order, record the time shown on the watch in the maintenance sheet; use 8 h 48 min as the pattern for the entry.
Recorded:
10 h 18 min
